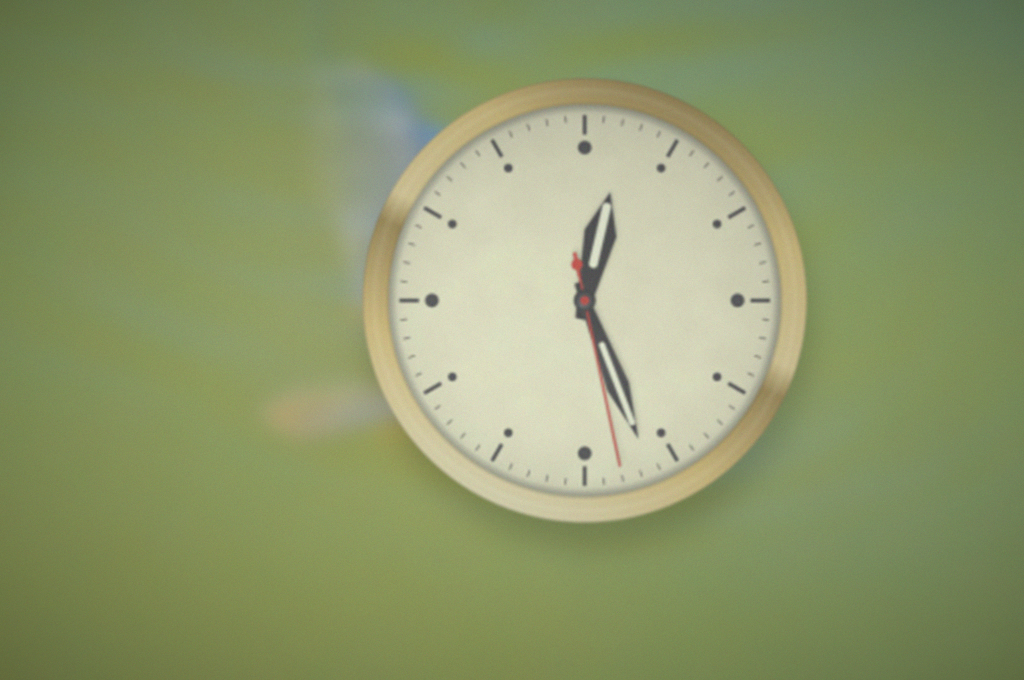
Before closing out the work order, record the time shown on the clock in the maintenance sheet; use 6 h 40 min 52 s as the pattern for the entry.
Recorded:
12 h 26 min 28 s
